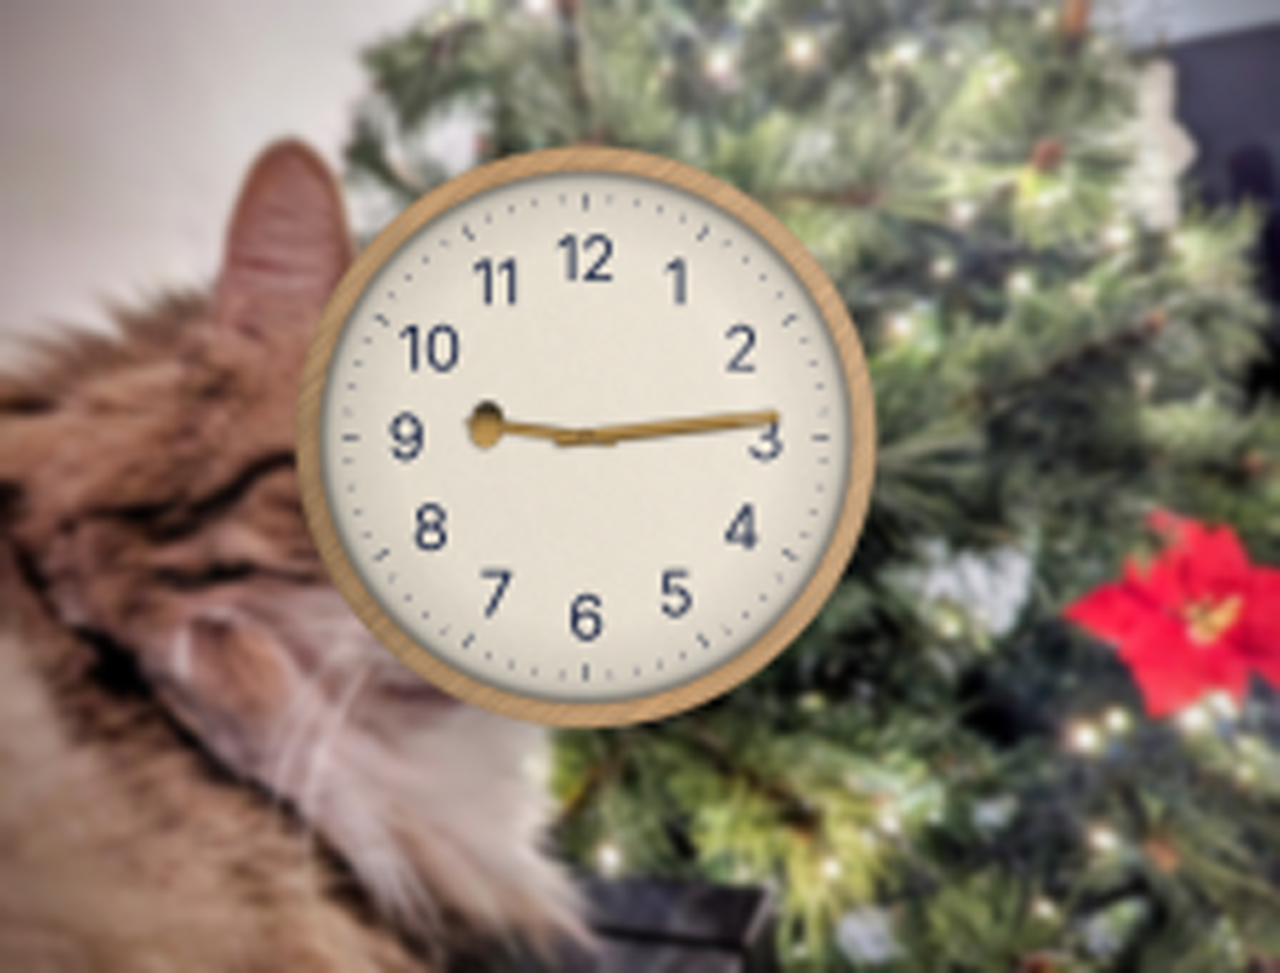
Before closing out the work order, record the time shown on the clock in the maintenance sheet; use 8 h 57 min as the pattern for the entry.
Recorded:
9 h 14 min
